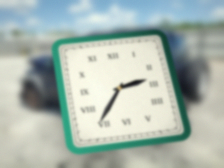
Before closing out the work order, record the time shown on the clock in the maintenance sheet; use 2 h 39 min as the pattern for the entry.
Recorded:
2 h 36 min
